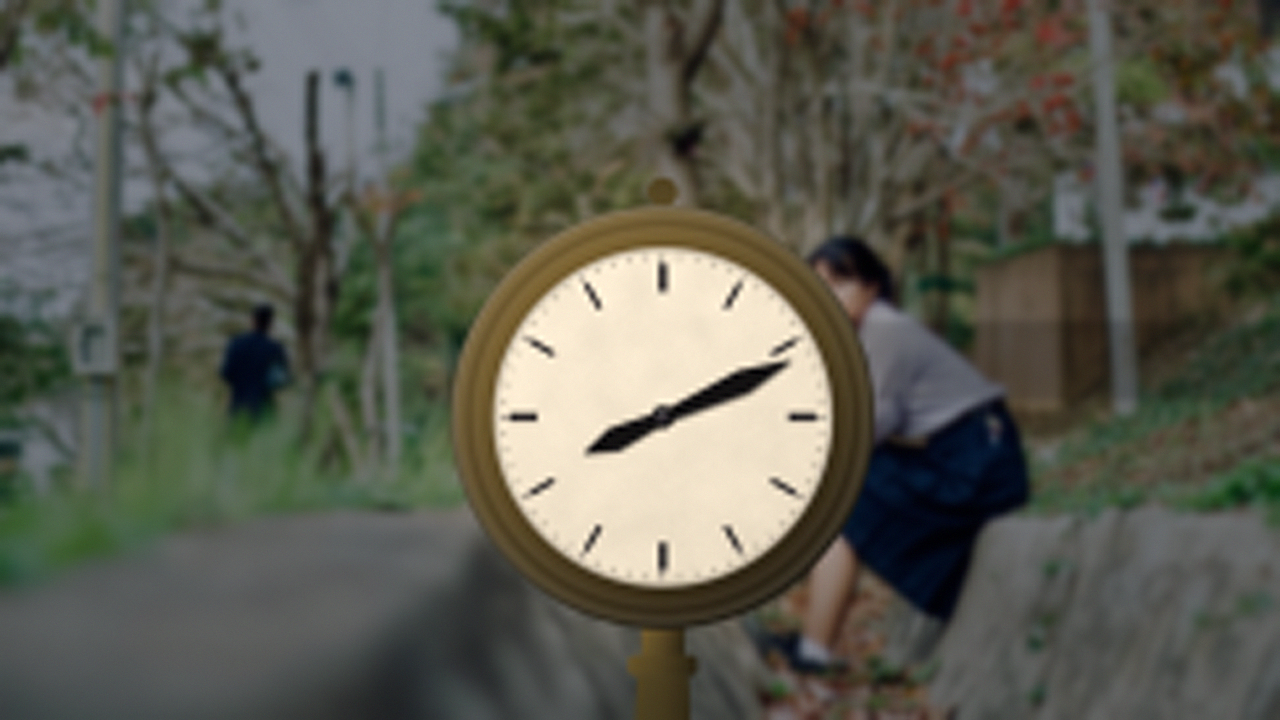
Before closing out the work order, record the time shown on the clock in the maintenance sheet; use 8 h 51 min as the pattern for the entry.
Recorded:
8 h 11 min
